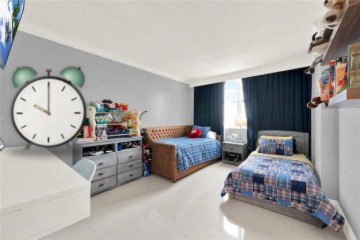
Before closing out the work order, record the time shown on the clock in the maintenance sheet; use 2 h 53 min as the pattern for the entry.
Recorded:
10 h 00 min
